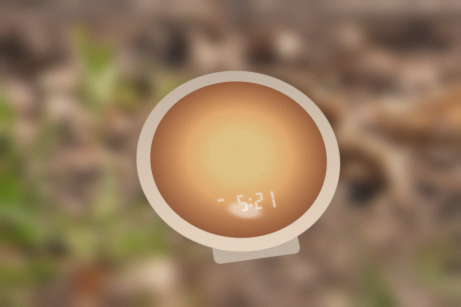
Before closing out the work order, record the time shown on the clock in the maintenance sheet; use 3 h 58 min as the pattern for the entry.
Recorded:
5 h 21 min
